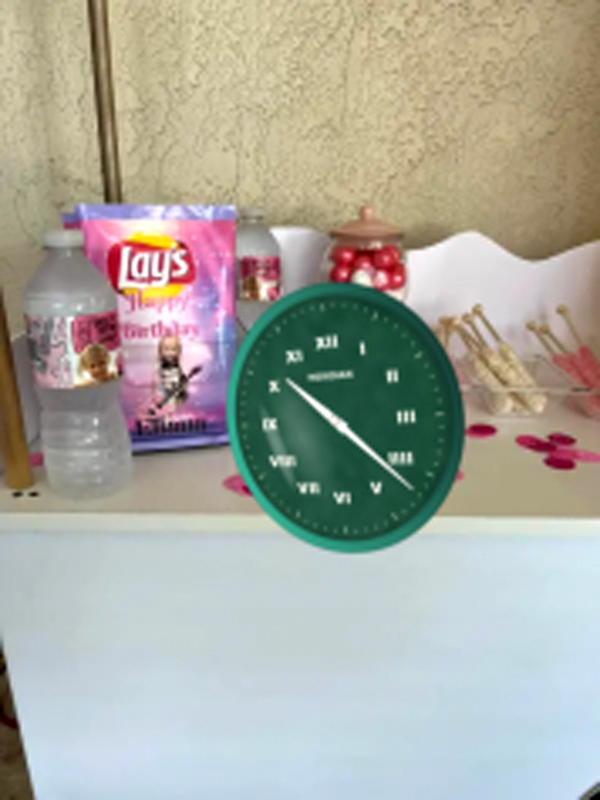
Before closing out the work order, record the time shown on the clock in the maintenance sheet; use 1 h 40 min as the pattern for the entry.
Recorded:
10 h 22 min
